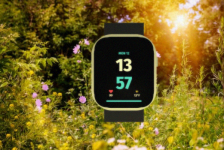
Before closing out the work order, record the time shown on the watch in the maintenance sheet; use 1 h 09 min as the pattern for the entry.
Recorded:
13 h 57 min
